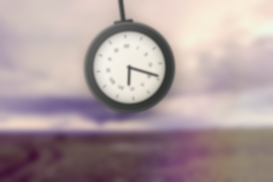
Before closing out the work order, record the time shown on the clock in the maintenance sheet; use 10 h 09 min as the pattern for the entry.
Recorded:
6 h 19 min
